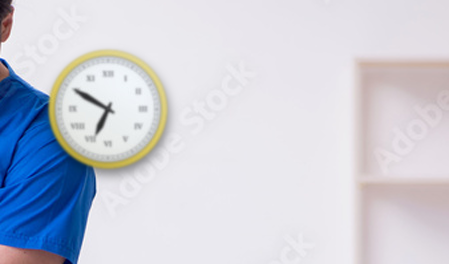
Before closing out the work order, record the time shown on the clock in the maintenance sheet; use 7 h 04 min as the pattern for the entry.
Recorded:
6 h 50 min
